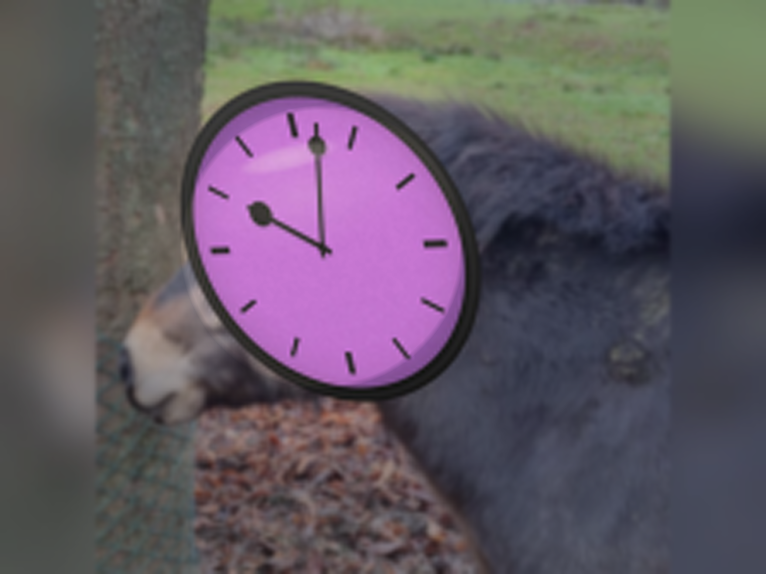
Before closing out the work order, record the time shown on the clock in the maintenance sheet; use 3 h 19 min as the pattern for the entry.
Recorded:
10 h 02 min
